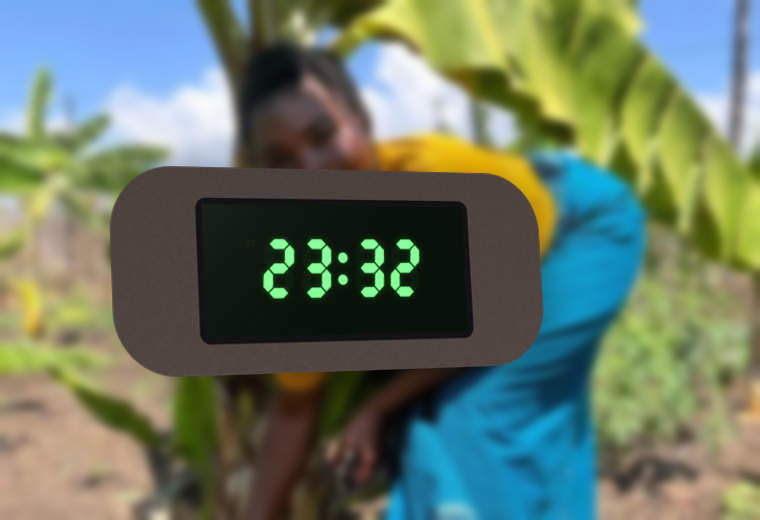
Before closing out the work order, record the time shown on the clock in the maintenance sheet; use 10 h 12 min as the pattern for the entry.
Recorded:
23 h 32 min
